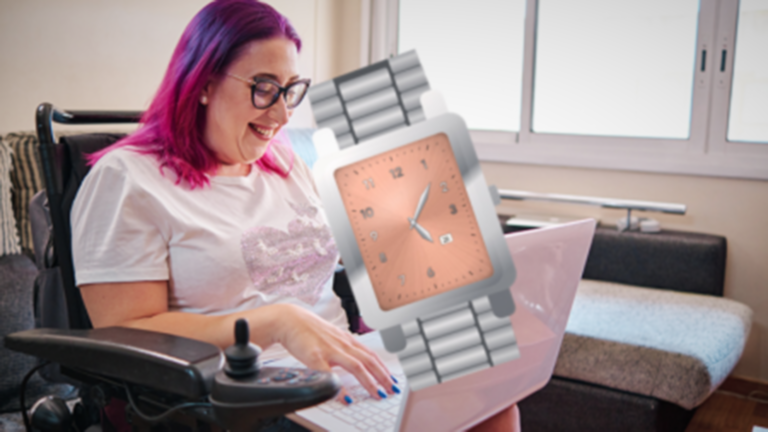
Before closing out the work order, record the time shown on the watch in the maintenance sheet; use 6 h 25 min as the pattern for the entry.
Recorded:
5 h 07 min
